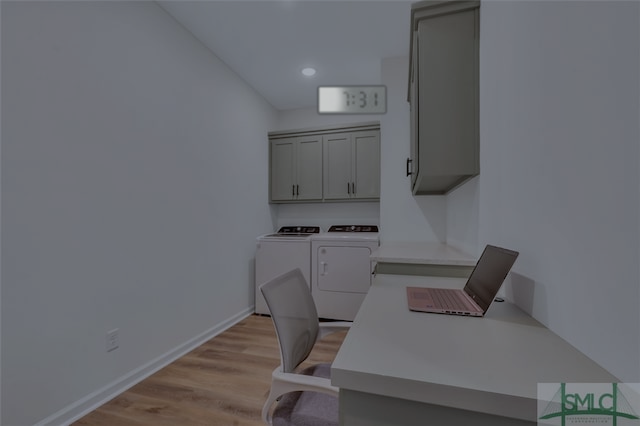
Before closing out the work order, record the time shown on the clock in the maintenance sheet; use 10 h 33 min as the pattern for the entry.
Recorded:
7 h 31 min
